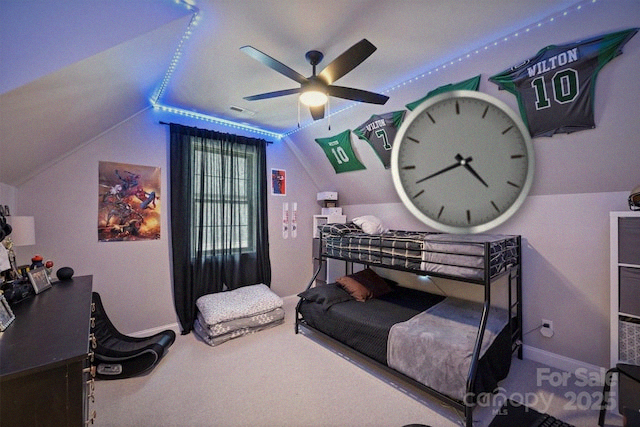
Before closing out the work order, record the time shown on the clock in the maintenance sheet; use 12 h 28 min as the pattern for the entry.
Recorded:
4 h 42 min
